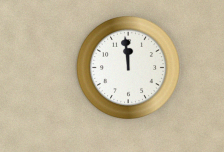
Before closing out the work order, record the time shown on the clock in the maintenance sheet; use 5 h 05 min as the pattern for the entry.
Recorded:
11 h 59 min
